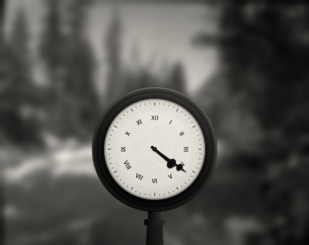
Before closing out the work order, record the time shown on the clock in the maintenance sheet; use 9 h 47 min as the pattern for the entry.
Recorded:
4 h 21 min
